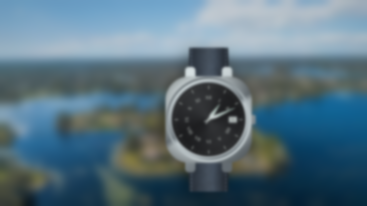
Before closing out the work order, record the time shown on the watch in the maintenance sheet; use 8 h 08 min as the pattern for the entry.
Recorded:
1 h 11 min
